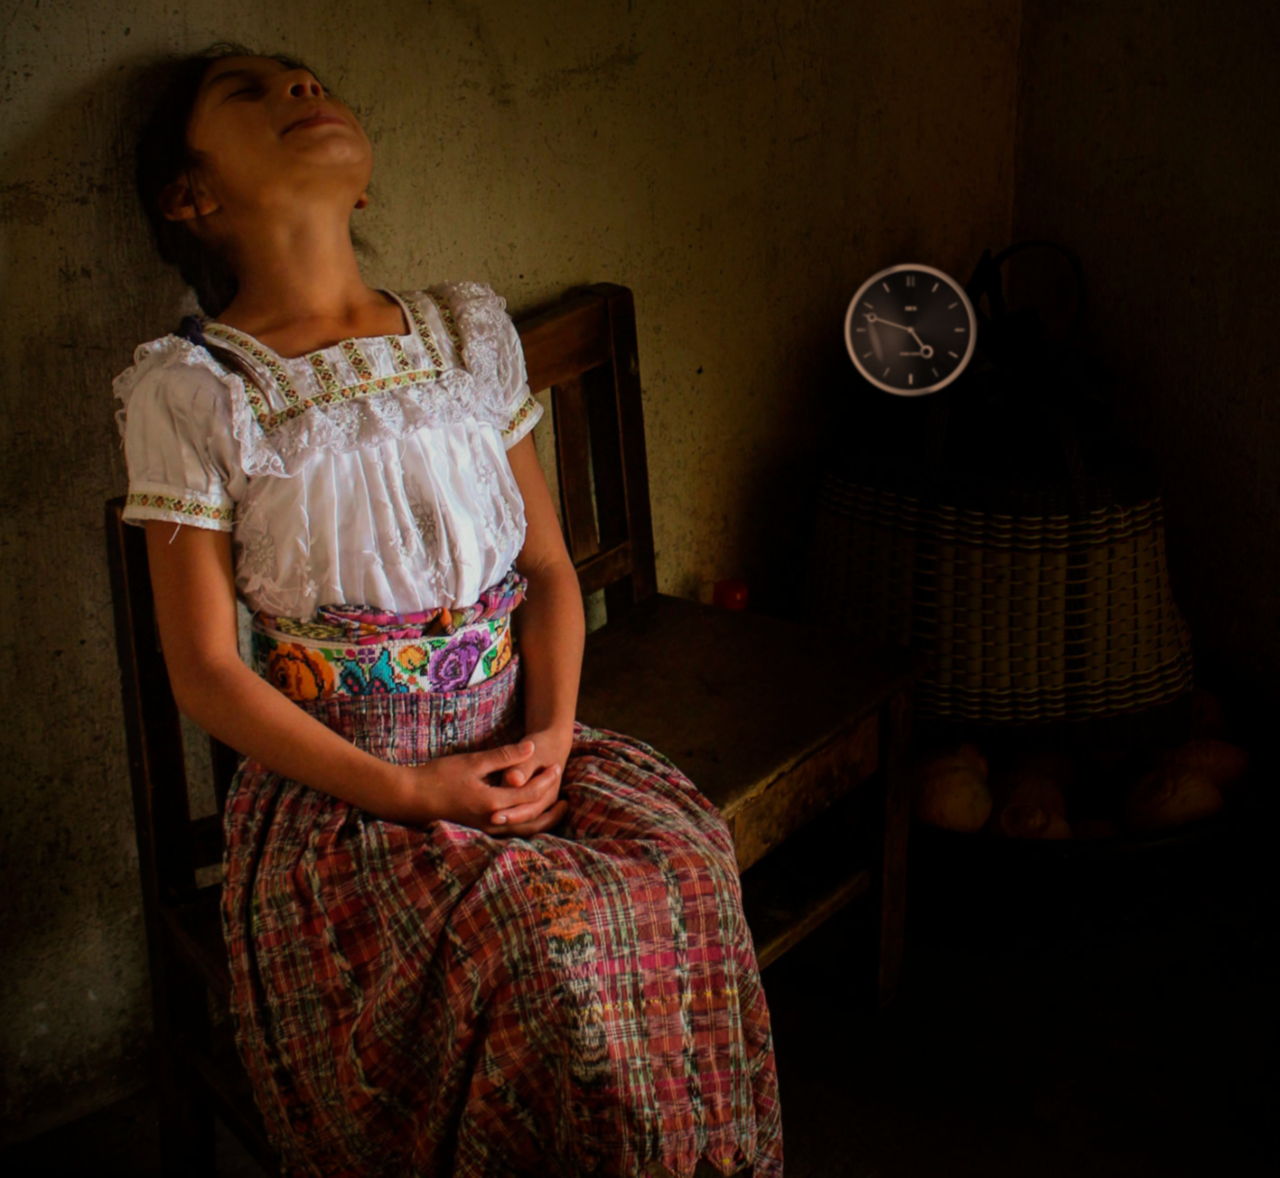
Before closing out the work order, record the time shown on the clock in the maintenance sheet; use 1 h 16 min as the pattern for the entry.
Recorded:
4 h 48 min
